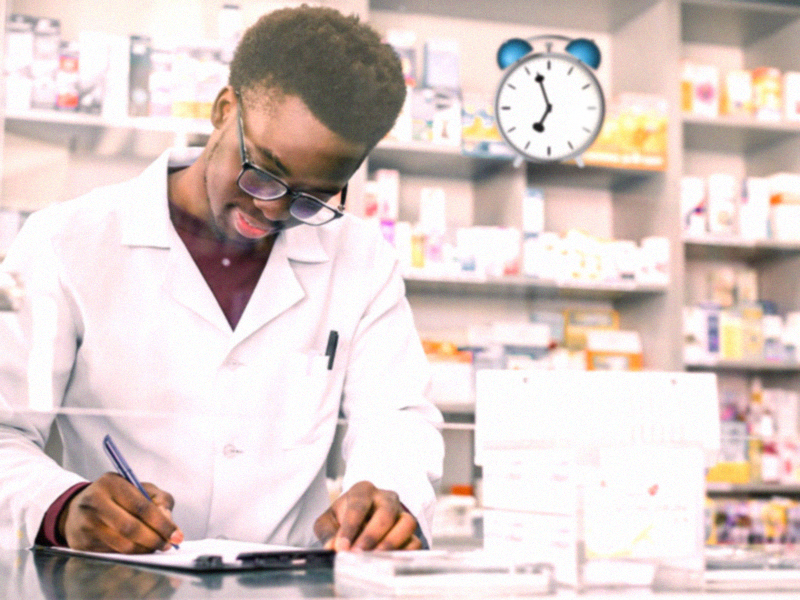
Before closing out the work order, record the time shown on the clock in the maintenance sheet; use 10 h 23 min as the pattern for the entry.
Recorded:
6 h 57 min
